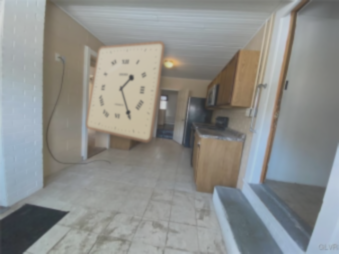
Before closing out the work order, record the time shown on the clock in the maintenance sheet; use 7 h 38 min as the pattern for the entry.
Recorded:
1 h 25 min
